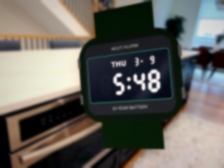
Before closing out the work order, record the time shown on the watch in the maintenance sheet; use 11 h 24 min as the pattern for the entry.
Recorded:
5 h 48 min
